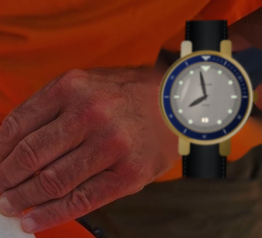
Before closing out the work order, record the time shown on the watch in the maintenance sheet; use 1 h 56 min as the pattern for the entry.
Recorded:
7 h 58 min
